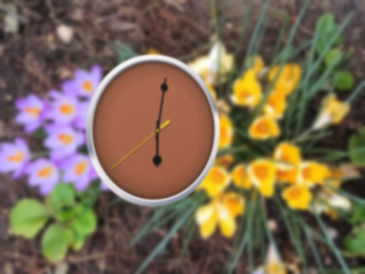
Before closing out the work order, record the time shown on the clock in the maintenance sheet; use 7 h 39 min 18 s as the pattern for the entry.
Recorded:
6 h 01 min 39 s
